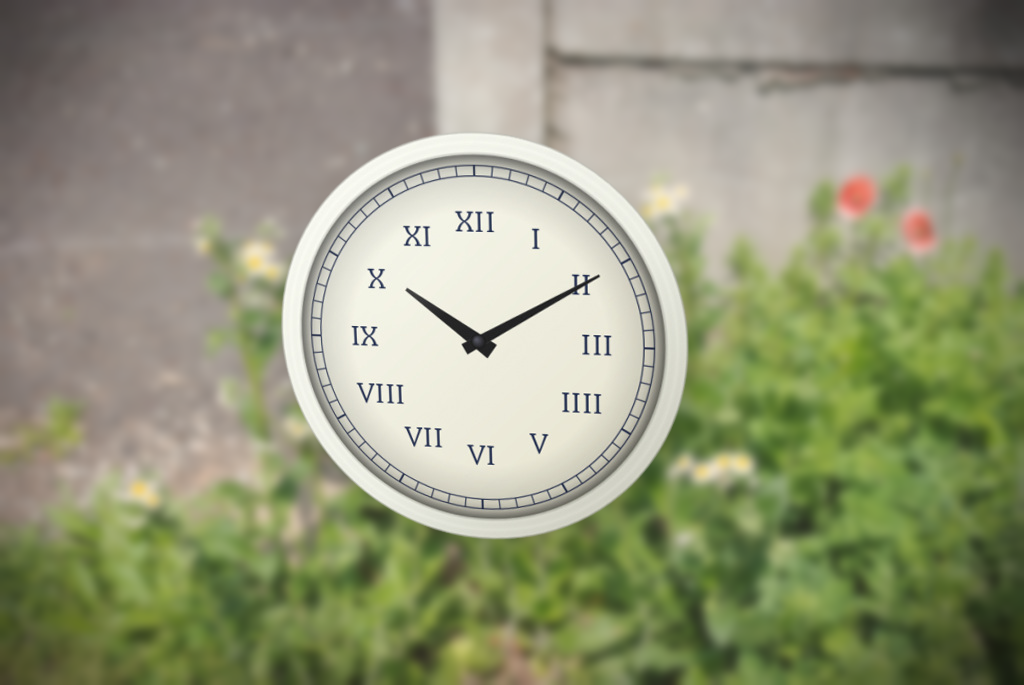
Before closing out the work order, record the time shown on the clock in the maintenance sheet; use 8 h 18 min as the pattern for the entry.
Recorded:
10 h 10 min
